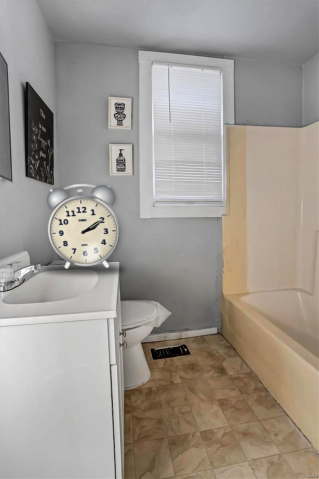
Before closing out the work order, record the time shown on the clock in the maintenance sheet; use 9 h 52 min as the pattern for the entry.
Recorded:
2 h 10 min
